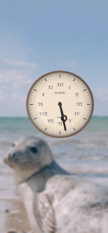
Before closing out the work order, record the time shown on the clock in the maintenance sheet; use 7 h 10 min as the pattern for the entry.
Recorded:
5 h 28 min
